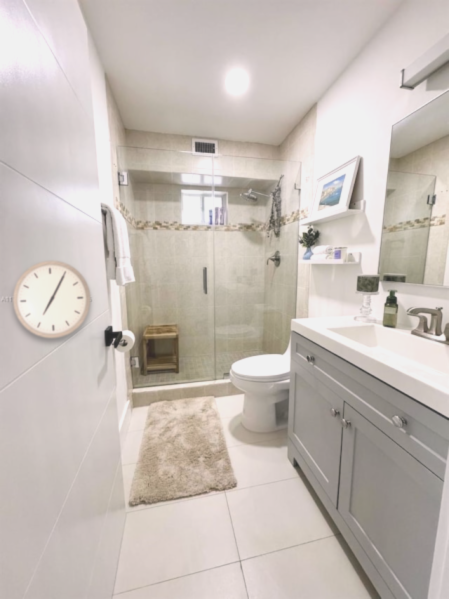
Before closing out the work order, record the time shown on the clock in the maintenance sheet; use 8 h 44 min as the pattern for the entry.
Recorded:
7 h 05 min
